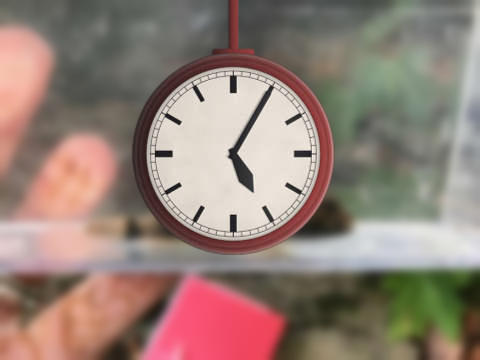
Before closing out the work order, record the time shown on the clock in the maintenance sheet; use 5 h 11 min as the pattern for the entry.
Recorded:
5 h 05 min
